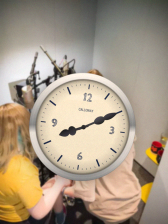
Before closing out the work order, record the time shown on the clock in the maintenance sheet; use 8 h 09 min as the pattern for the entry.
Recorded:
8 h 10 min
